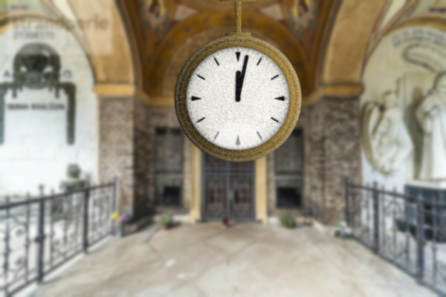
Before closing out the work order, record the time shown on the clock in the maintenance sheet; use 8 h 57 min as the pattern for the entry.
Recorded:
12 h 02 min
